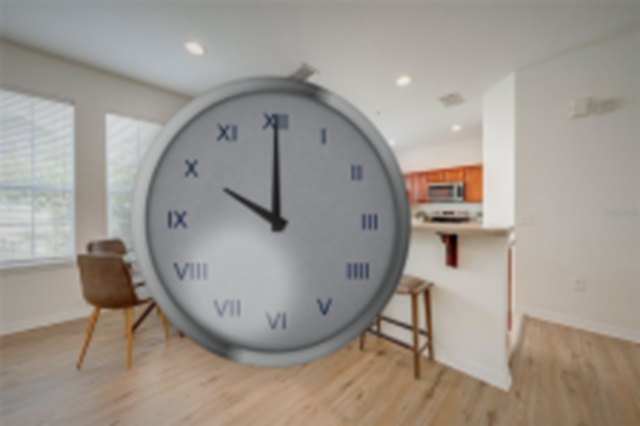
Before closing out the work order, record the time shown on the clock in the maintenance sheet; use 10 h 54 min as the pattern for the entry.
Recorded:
10 h 00 min
